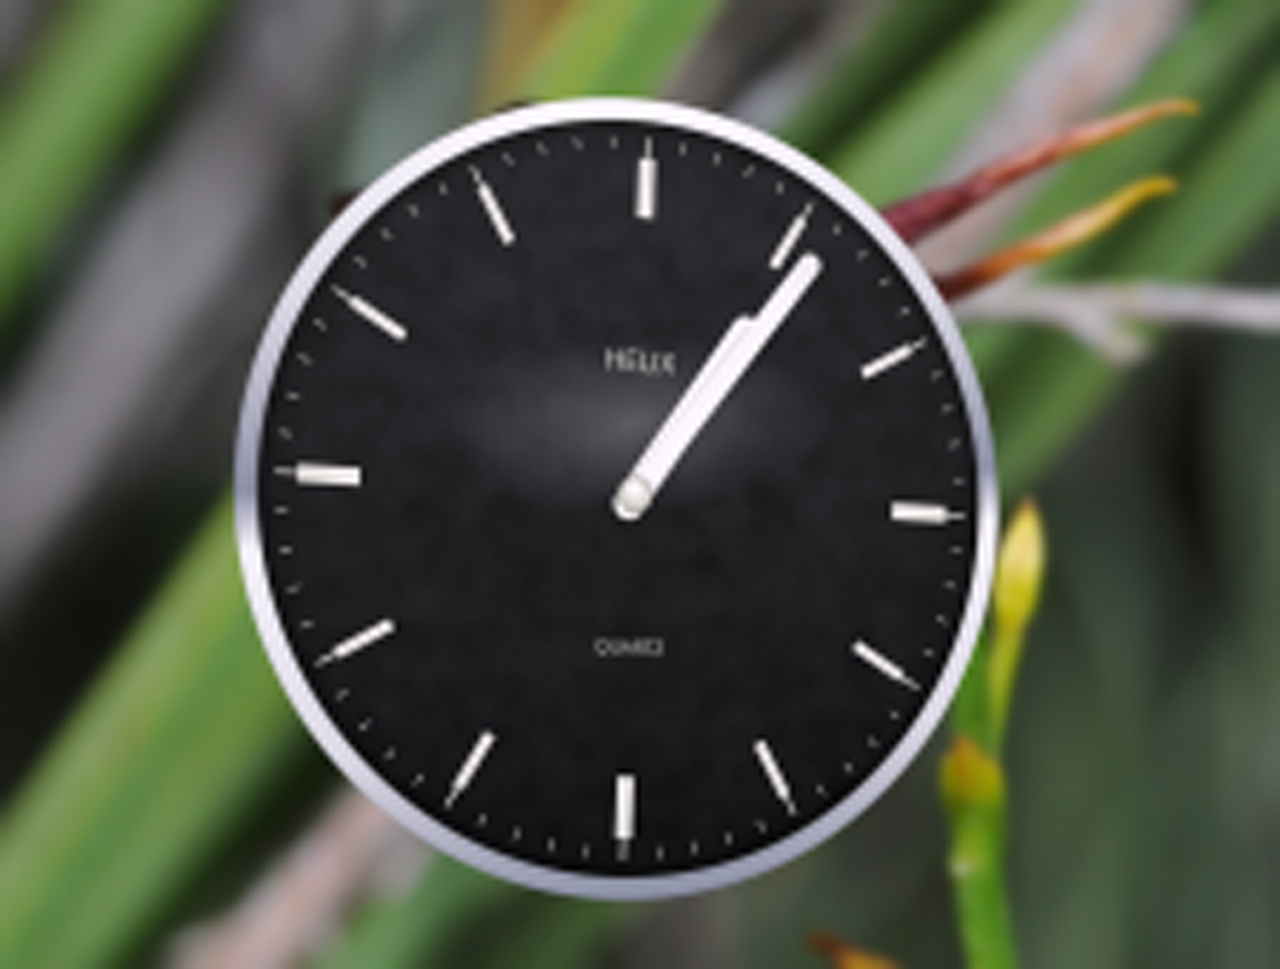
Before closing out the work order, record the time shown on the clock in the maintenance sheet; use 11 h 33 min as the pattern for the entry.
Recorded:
1 h 06 min
